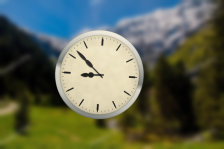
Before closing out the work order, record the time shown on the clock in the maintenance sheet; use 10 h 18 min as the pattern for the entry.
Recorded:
8 h 52 min
